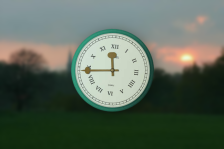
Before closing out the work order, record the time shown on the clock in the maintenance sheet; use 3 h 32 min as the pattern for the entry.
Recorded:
11 h 44 min
